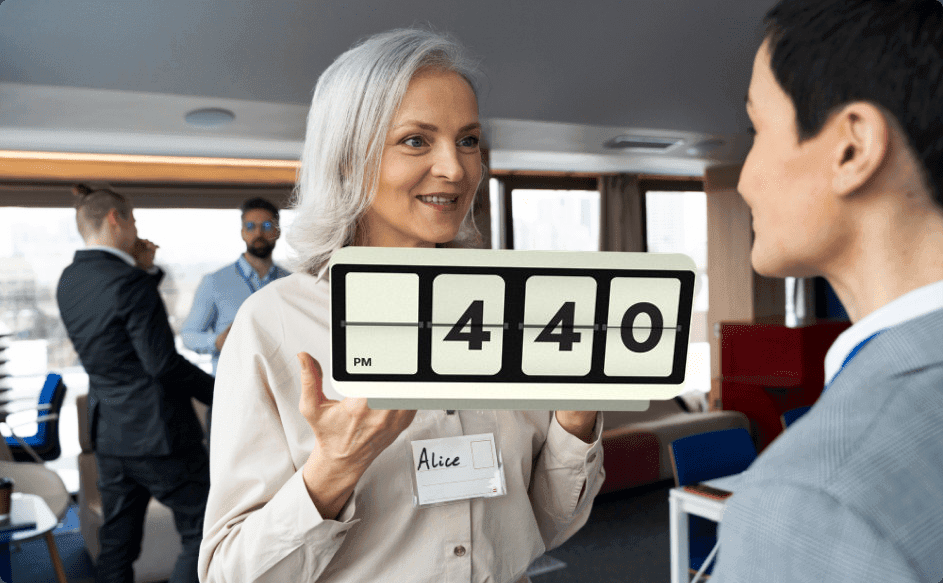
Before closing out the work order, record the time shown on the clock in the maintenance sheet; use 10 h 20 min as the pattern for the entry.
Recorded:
4 h 40 min
